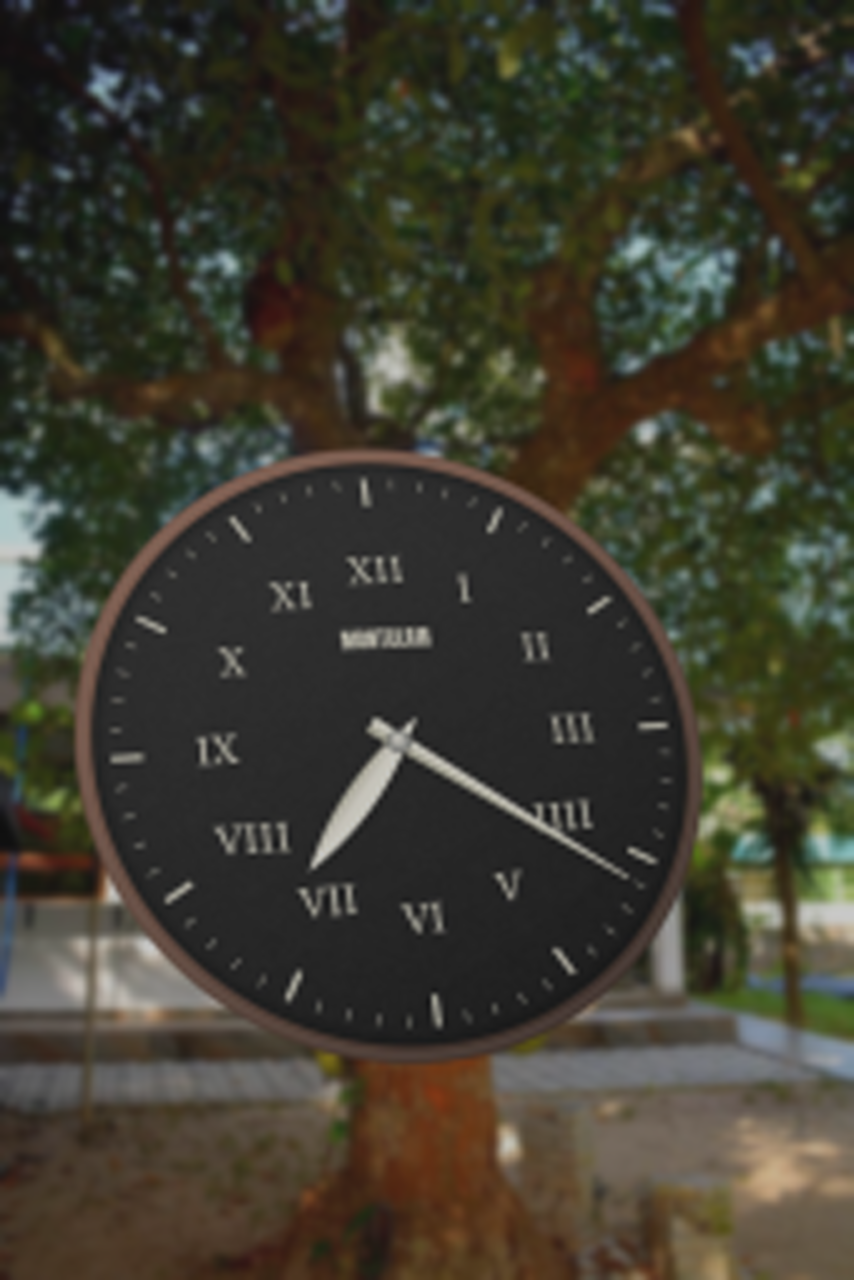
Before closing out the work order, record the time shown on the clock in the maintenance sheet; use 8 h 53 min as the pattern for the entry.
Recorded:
7 h 21 min
